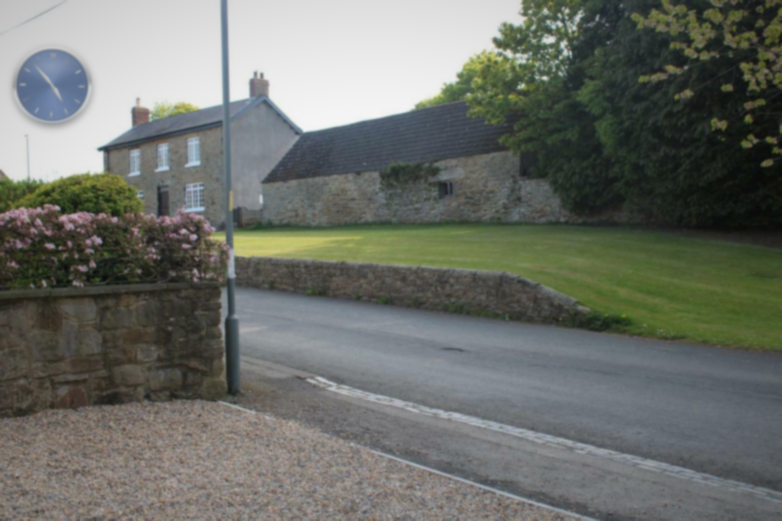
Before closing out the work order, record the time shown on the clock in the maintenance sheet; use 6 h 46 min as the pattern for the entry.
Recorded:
4 h 53 min
